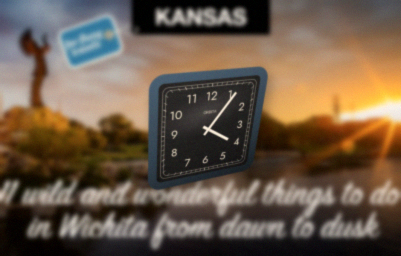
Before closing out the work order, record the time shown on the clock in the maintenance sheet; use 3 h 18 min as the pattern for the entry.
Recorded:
4 h 06 min
